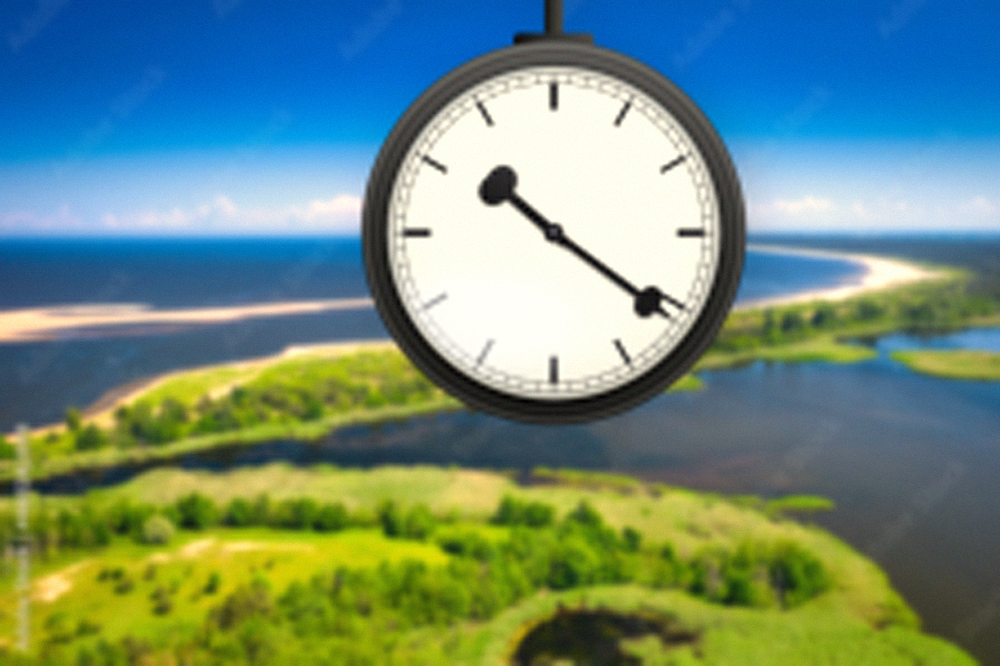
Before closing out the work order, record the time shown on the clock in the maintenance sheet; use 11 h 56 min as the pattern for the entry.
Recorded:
10 h 21 min
